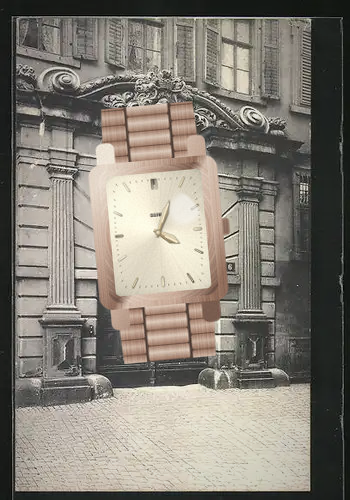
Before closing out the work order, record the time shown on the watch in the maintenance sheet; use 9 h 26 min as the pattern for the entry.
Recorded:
4 h 04 min
